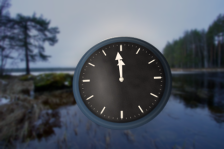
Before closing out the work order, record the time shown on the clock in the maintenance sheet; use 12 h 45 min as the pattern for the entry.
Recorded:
11 h 59 min
